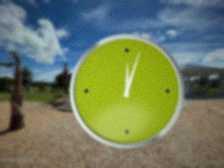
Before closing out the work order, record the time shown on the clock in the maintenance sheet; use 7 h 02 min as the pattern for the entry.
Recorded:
12 h 03 min
